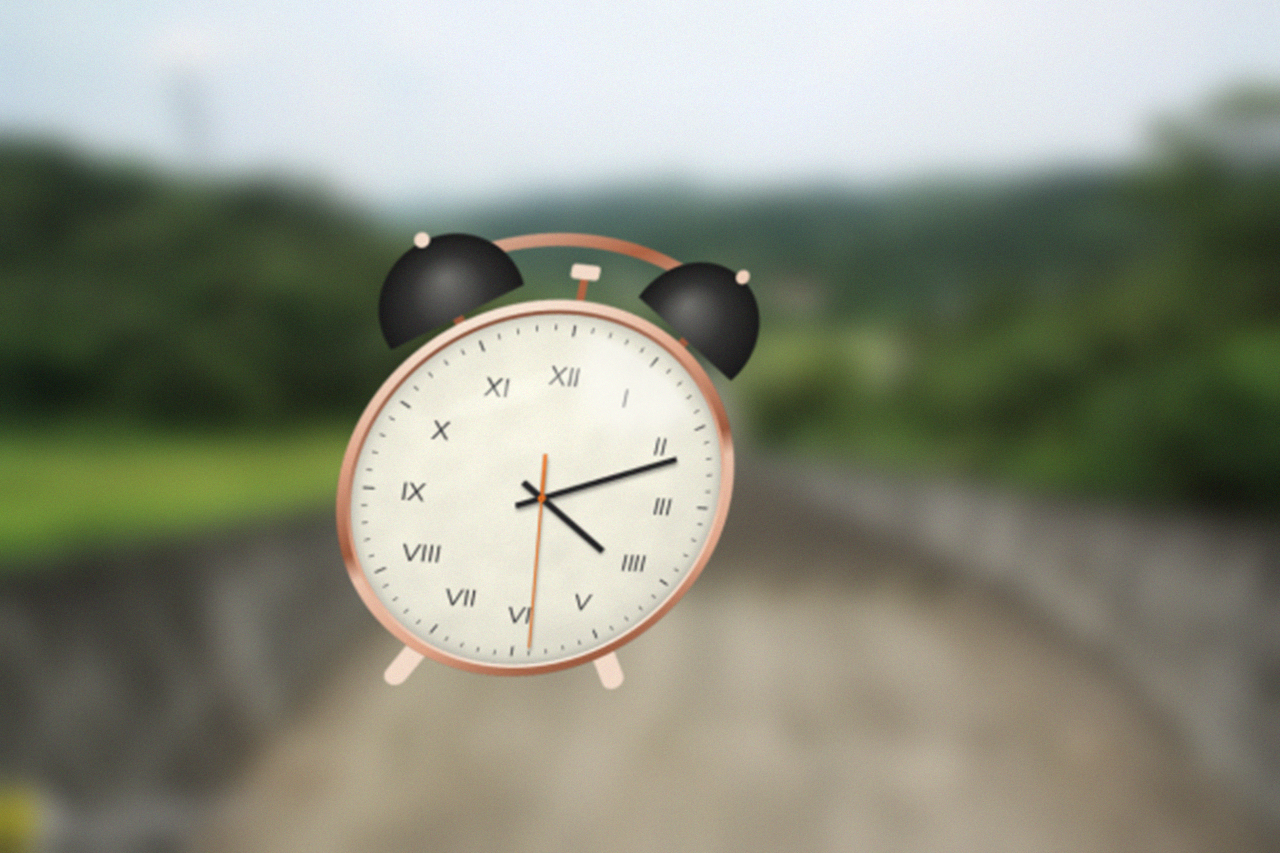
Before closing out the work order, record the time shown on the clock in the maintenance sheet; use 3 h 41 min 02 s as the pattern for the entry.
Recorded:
4 h 11 min 29 s
